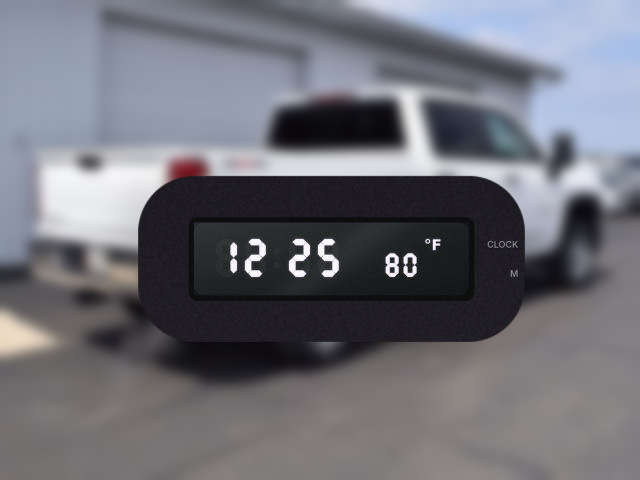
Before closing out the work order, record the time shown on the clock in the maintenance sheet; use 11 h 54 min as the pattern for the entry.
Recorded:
12 h 25 min
